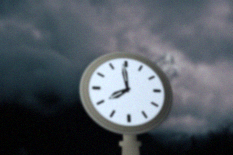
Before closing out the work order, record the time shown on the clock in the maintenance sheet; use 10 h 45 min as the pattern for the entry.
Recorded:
7 h 59 min
